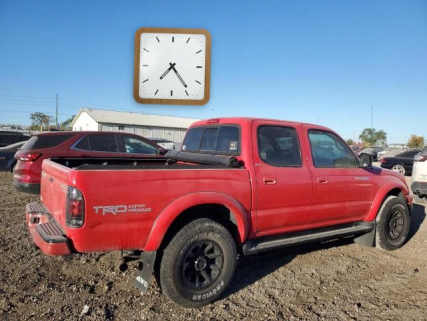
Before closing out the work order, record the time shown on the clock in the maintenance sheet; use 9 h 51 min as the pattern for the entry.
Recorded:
7 h 24 min
